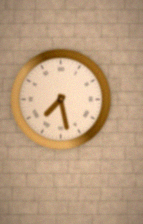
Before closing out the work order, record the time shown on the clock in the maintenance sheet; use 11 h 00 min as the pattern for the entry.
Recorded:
7 h 28 min
